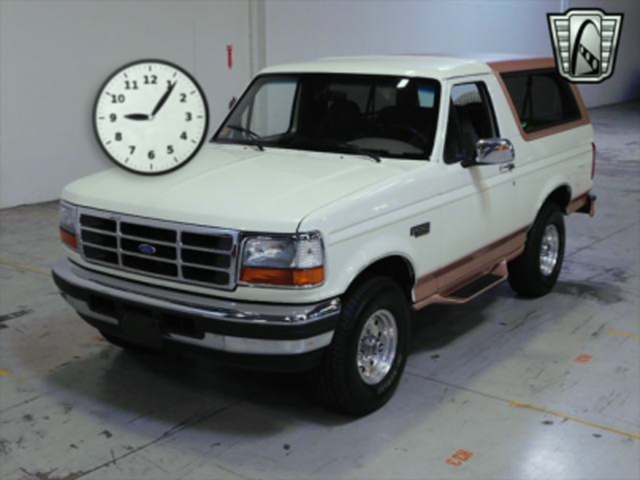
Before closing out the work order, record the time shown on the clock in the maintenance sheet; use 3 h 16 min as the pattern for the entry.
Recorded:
9 h 06 min
